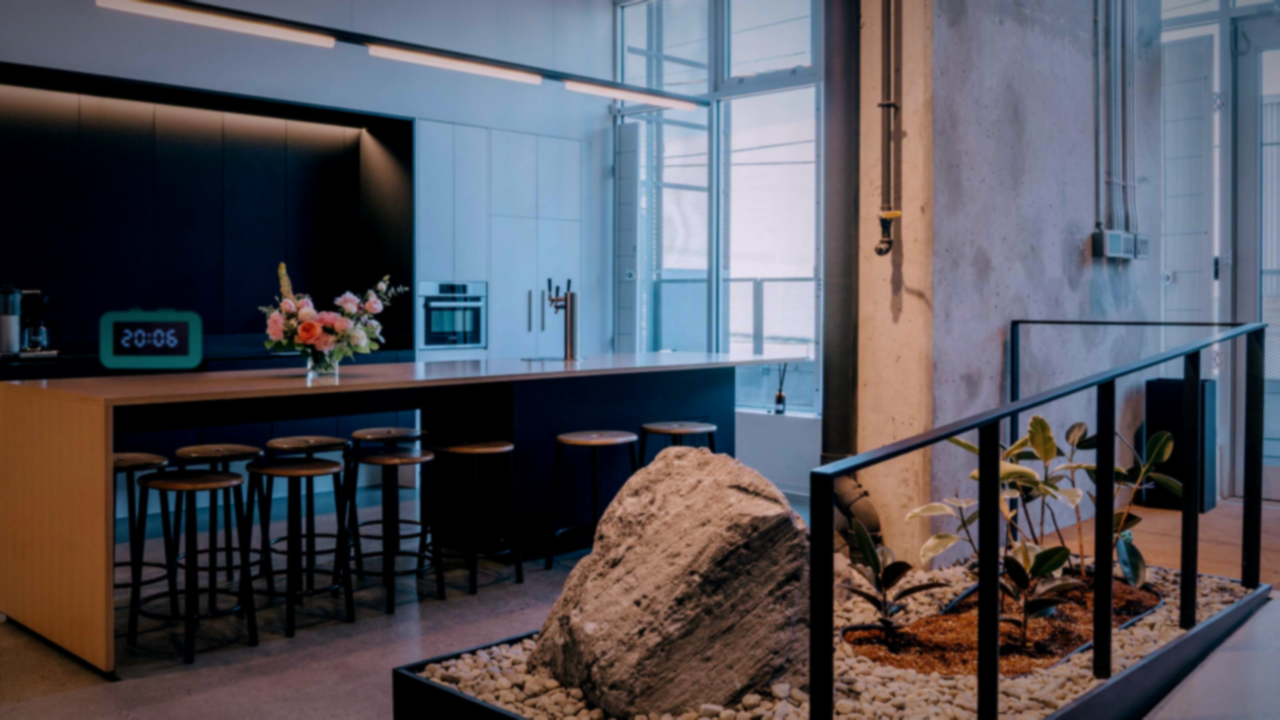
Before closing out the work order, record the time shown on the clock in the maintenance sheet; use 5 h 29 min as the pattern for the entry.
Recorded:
20 h 06 min
